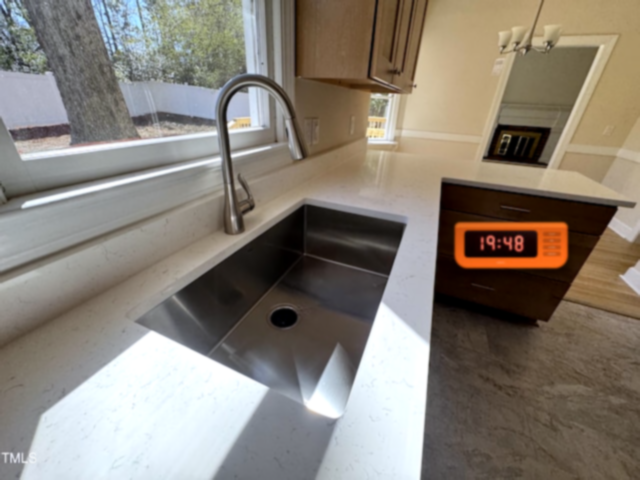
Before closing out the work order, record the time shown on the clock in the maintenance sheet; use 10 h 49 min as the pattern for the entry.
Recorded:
19 h 48 min
